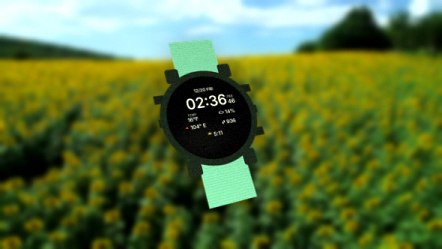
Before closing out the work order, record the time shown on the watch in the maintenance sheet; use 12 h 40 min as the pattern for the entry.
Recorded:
2 h 36 min
